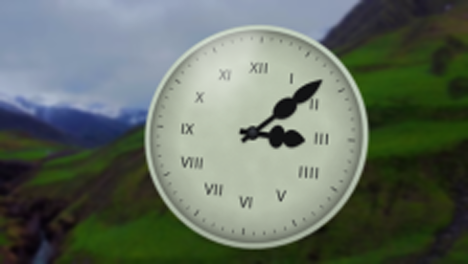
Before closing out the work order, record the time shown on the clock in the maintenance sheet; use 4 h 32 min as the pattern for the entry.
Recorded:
3 h 08 min
